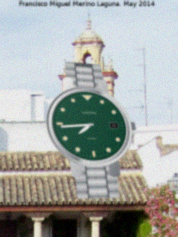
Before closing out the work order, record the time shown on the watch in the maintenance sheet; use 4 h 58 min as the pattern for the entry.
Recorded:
7 h 44 min
